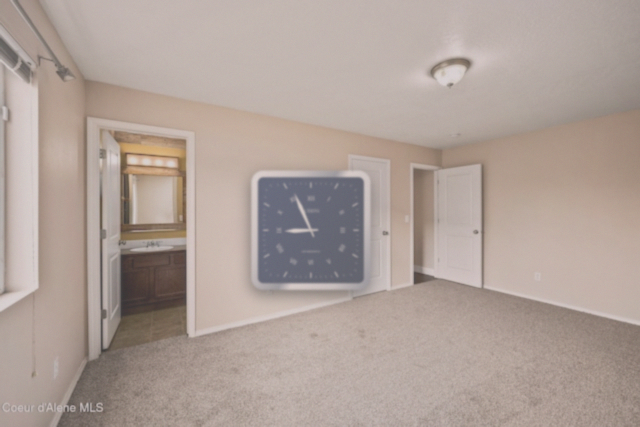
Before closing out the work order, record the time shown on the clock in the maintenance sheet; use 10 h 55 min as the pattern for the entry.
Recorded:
8 h 56 min
